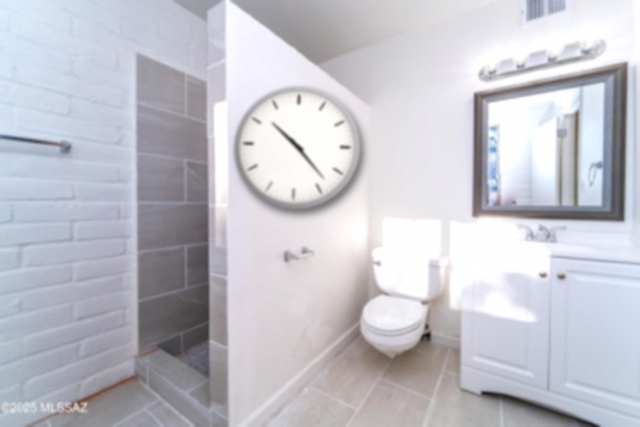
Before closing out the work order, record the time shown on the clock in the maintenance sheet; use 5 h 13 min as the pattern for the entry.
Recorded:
10 h 23 min
